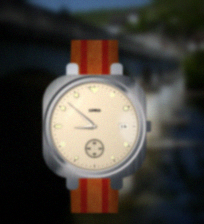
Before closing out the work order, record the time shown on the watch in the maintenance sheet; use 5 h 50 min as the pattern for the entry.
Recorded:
8 h 52 min
